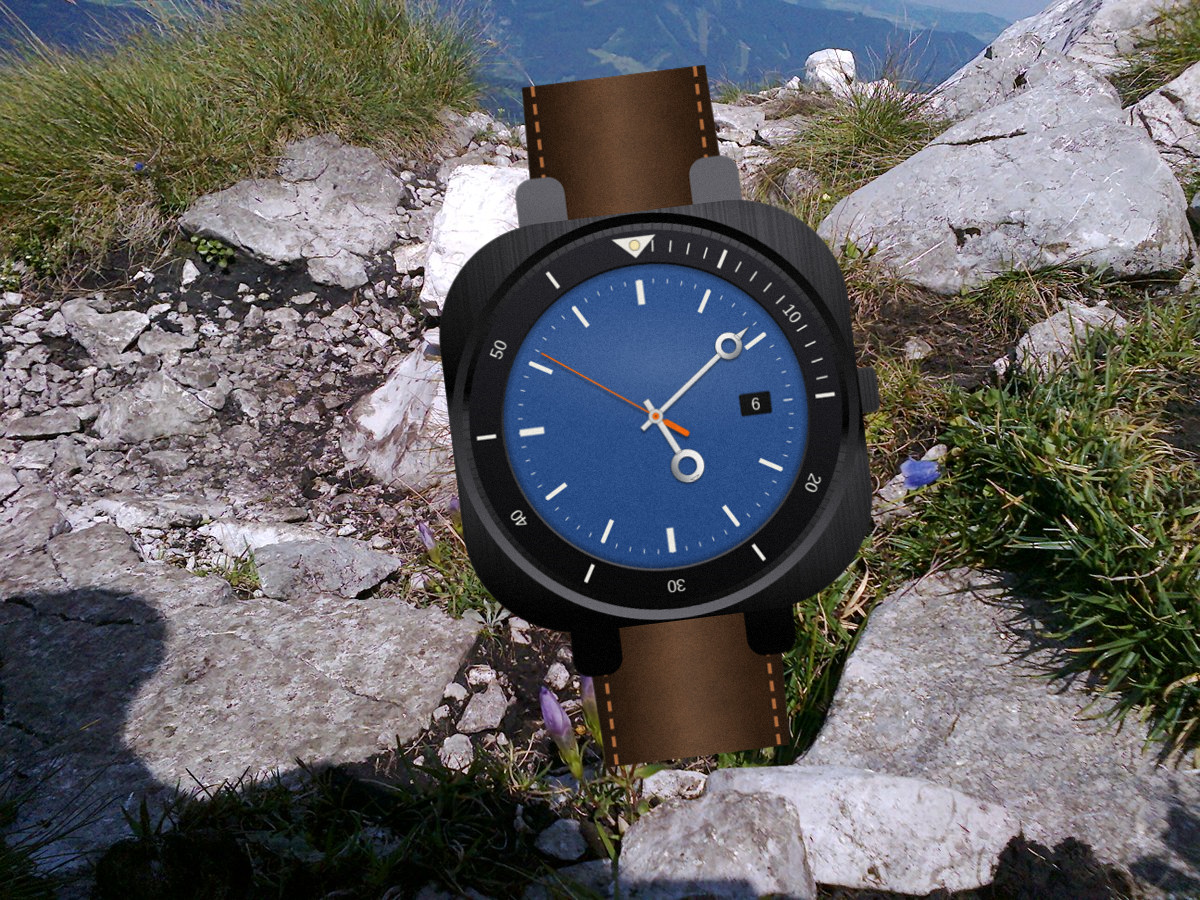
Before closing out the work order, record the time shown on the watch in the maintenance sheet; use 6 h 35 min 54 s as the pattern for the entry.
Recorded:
5 h 08 min 51 s
